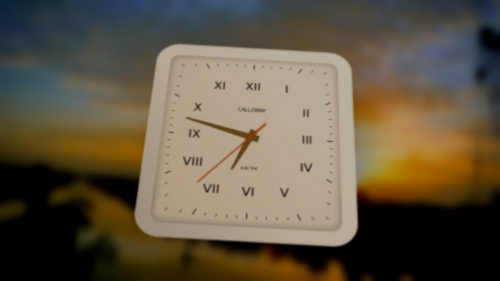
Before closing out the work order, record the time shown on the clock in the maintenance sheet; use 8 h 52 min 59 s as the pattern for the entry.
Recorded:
6 h 47 min 37 s
